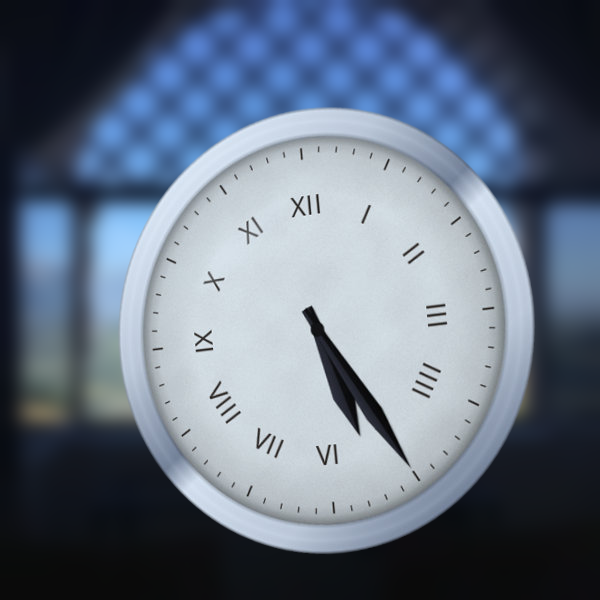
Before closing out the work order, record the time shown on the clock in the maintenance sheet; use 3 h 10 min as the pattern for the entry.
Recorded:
5 h 25 min
